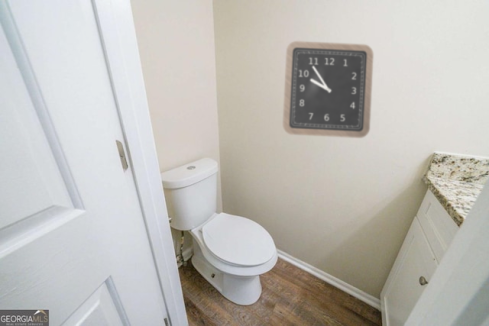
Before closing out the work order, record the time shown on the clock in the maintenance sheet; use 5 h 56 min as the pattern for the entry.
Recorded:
9 h 54 min
